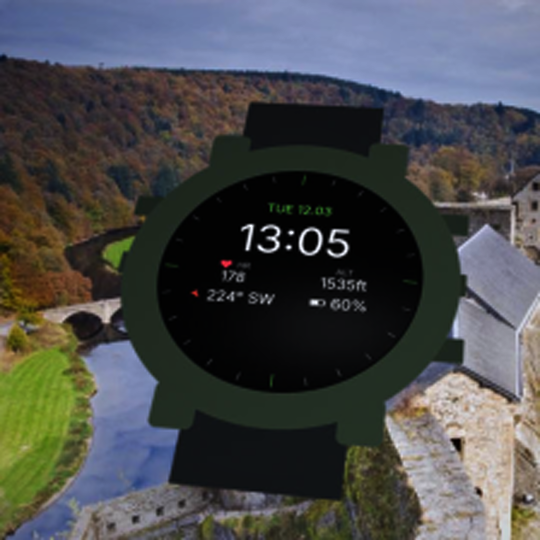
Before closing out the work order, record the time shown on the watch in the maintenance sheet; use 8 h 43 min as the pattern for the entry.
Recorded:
13 h 05 min
